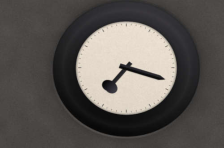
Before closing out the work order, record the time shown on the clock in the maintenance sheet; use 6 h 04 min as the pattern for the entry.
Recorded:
7 h 18 min
